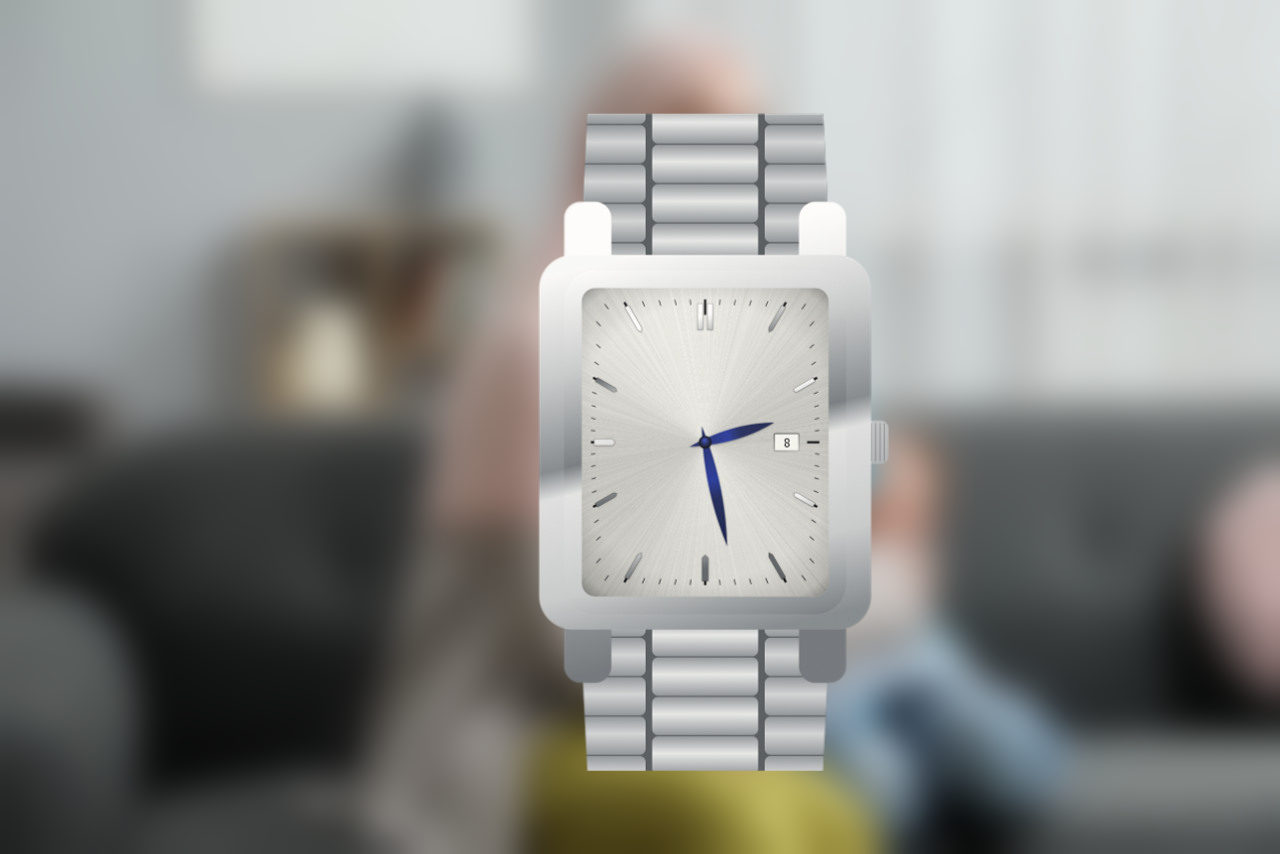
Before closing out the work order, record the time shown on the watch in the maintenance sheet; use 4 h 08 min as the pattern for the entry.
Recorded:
2 h 28 min
